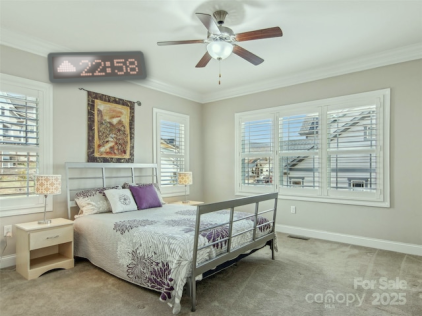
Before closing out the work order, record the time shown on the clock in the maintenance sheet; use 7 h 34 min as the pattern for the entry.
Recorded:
22 h 58 min
